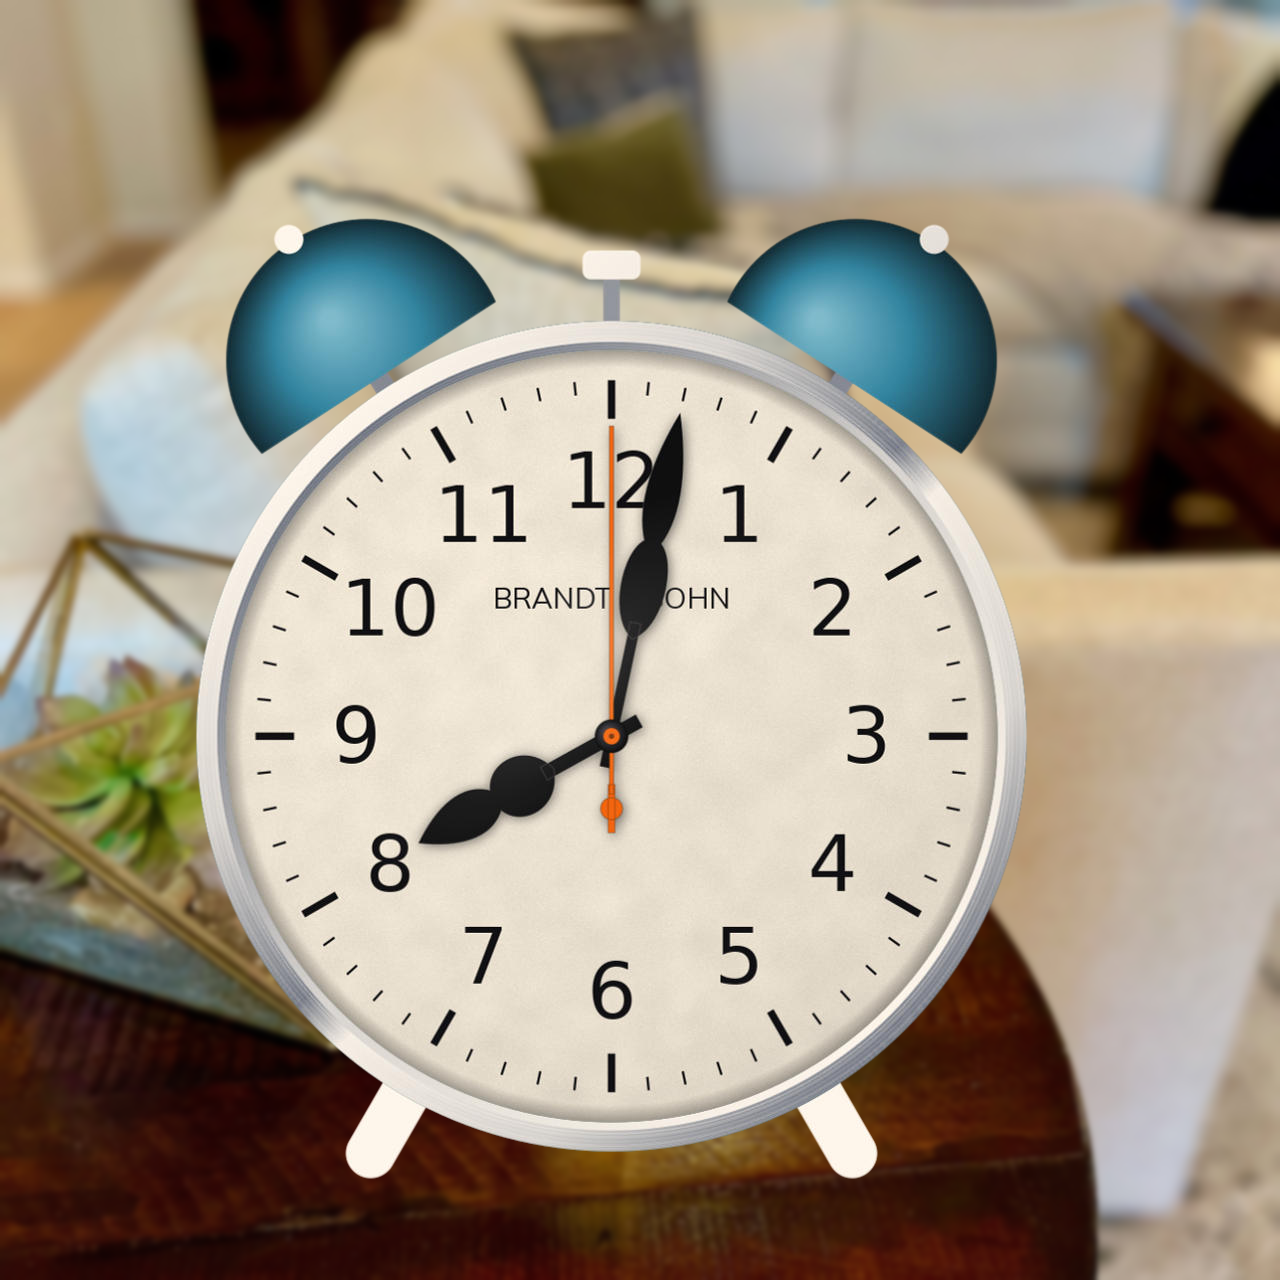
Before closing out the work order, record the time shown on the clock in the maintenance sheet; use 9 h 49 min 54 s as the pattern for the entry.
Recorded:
8 h 02 min 00 s
